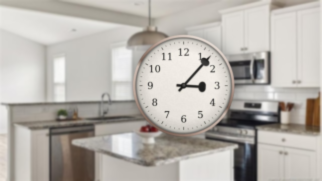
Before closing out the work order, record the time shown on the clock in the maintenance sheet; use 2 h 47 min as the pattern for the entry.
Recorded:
3 h 07 min
